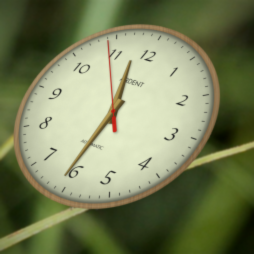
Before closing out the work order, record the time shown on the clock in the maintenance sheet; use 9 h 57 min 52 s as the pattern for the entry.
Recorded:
11 h 30 min 54 s
